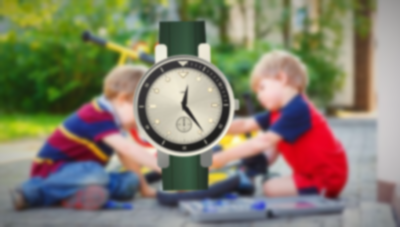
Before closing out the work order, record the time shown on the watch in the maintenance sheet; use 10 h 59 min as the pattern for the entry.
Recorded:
12 h 24 min
